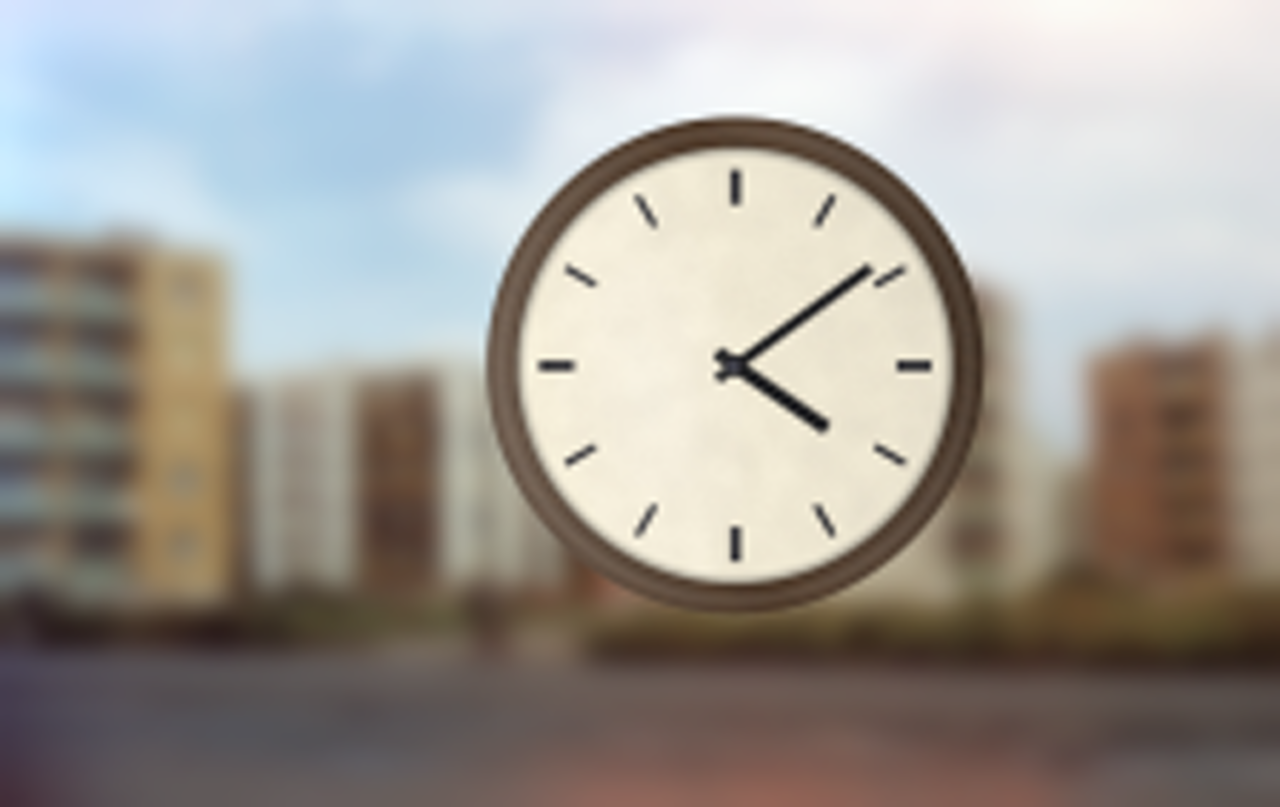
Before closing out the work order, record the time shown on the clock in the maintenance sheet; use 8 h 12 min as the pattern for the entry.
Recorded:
4 h 09 min
